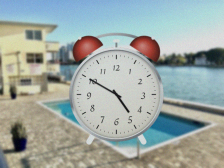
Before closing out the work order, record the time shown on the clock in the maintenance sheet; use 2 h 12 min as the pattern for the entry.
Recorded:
4 h 50 min
